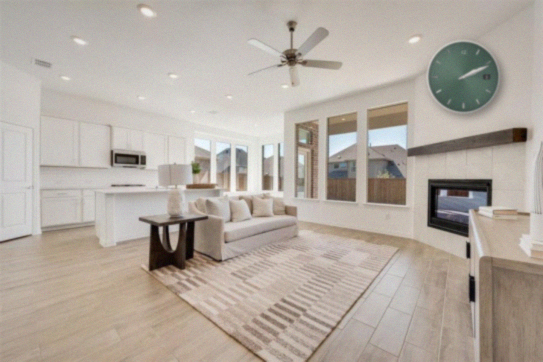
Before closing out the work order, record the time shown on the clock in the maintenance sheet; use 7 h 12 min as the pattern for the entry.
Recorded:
2 h 11 min
